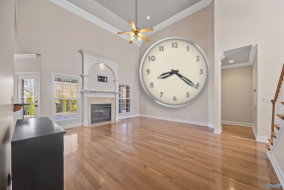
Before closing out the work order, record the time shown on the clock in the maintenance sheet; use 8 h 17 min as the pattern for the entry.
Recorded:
8 h 21 min
